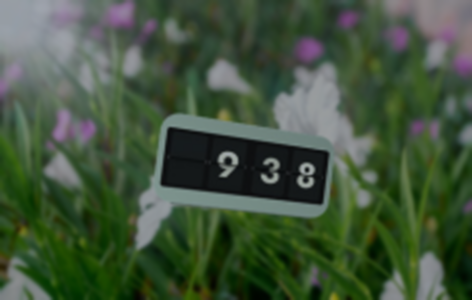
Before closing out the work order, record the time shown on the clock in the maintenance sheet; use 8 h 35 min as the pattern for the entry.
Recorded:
9 h 38 min
